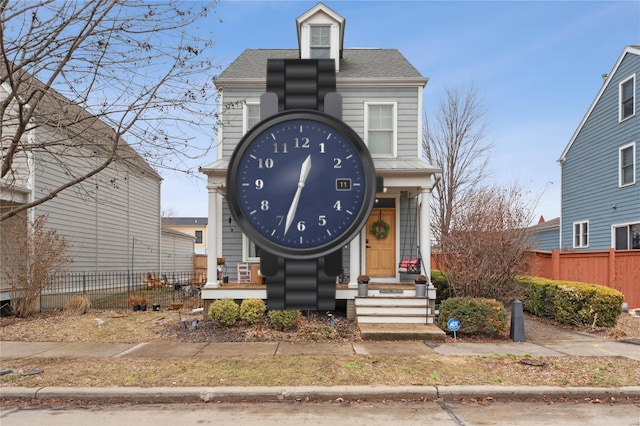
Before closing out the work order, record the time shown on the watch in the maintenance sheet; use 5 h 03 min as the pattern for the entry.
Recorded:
12 h 33 min
